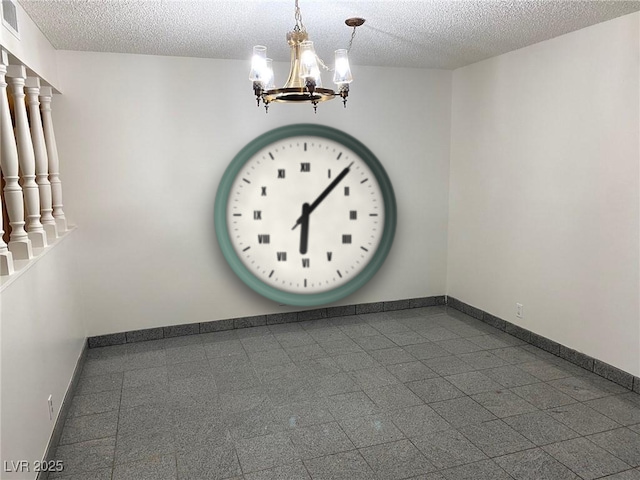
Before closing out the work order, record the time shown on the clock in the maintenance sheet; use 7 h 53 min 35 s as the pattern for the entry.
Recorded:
6 h 07 min 07 s
